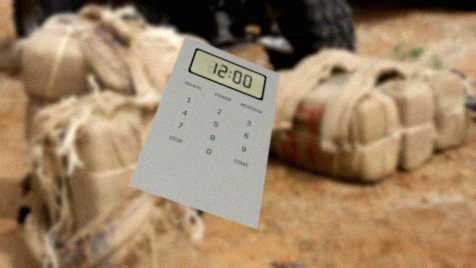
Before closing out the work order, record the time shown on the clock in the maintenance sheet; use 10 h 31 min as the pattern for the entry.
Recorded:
12 h 00 min
